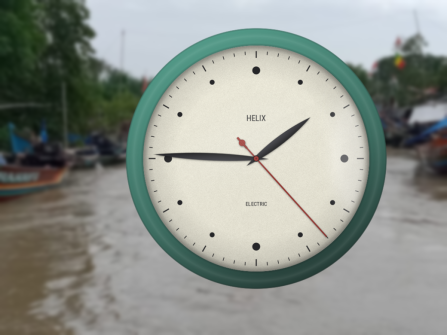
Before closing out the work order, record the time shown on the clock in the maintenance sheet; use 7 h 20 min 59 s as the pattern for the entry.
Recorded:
1 h 45 min 23 s
